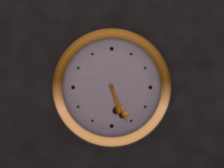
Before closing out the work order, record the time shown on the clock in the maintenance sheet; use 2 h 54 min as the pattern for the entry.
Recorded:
5 h 26 min
